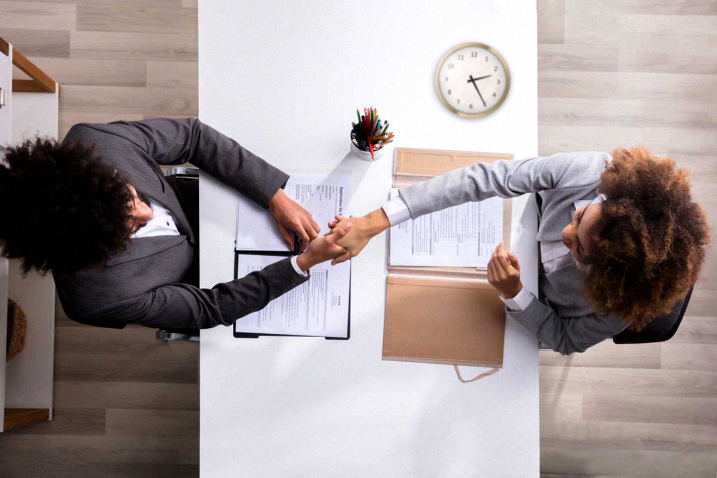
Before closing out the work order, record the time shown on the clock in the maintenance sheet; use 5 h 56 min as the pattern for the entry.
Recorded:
2 h 25 min
